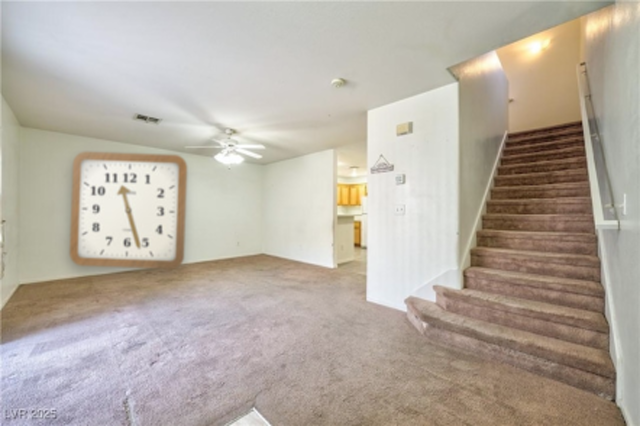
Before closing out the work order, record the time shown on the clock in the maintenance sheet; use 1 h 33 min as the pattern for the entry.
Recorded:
11 h 27 min
